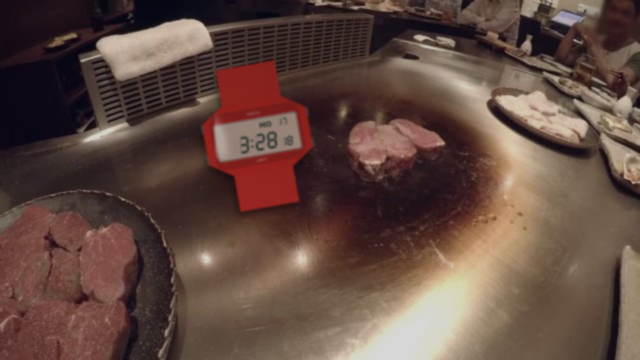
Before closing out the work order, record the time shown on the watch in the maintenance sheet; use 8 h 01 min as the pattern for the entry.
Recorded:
3 h 28 min
